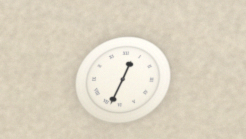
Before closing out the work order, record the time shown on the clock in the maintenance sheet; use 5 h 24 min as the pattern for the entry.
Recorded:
12 h 33 min
